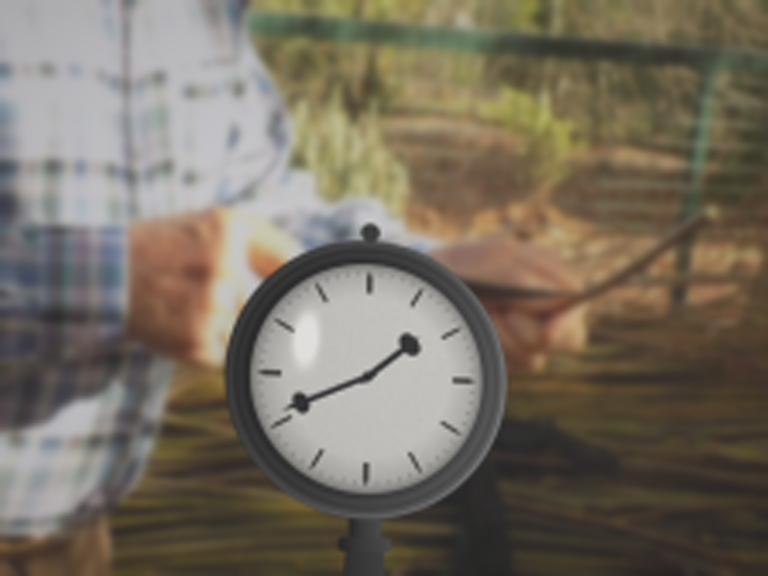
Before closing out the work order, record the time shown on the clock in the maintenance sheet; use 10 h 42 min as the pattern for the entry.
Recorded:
1 h 41 min
